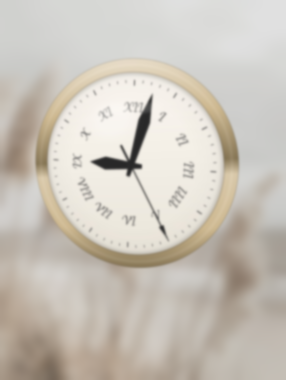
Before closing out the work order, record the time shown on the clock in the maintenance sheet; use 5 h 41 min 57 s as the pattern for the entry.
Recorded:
9 h 02 min 25 s
